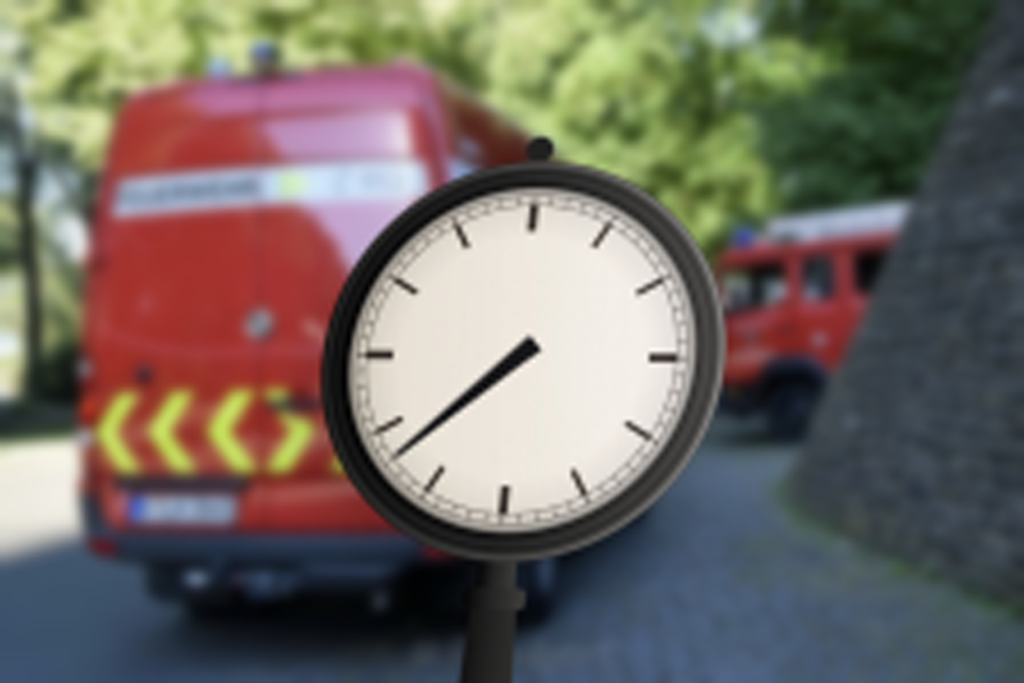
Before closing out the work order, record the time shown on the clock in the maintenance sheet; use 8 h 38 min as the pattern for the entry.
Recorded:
7 h 38 min
